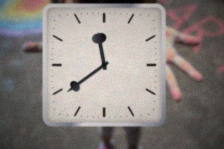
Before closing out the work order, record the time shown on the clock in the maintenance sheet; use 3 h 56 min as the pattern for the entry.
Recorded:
11 h 39 min
